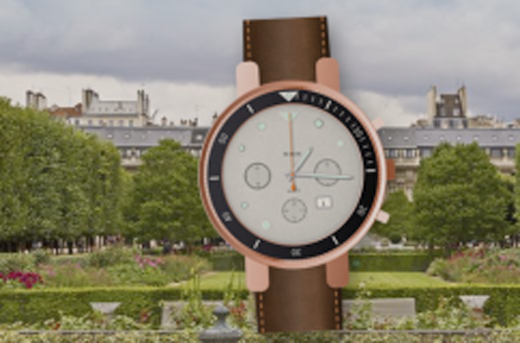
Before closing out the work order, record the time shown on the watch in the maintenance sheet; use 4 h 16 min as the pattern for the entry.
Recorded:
1 h 16 min
